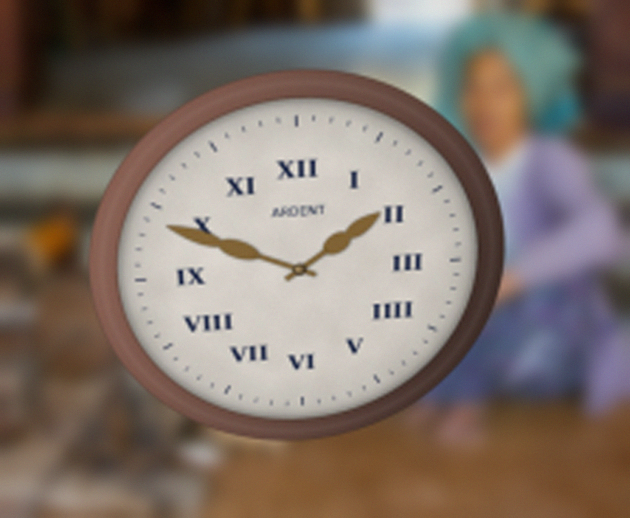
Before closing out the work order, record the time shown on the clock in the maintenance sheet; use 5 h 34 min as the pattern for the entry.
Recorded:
1 h 49 min
